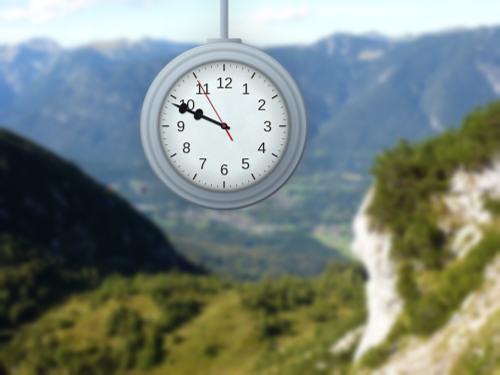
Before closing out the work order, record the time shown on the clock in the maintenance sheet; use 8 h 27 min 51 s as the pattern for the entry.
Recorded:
9 h 48 min 55 s
